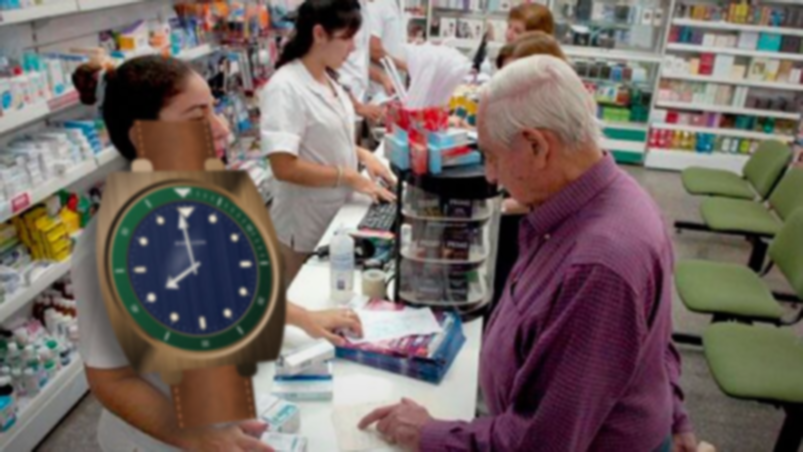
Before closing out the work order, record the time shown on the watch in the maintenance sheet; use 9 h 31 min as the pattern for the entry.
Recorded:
7 h 59 min
